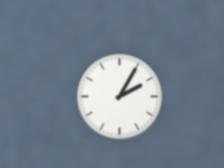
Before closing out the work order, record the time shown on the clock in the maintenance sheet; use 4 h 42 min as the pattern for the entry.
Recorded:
2 h 05 min
